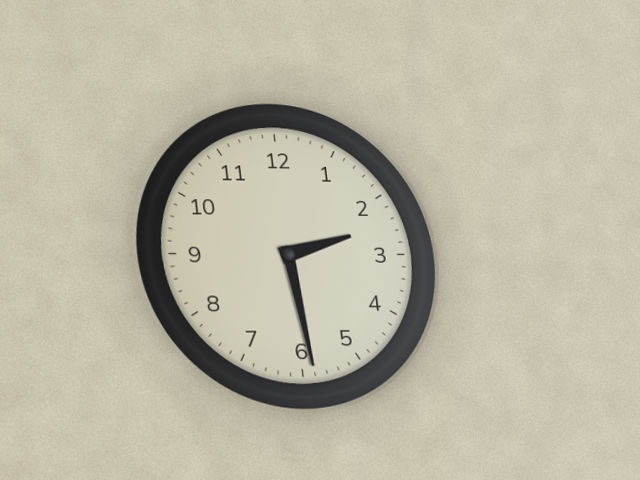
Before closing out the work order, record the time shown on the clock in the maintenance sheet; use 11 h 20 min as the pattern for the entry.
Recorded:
2 h 29 min
